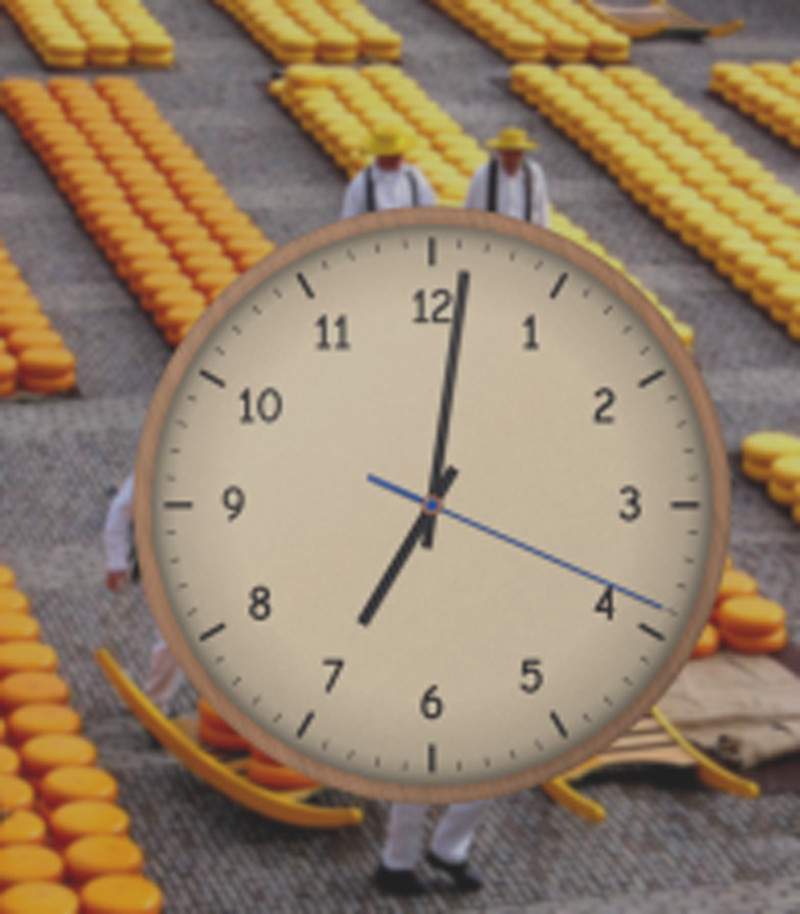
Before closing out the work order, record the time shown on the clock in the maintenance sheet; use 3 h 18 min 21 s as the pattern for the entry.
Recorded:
7 h 01 min 19 s
